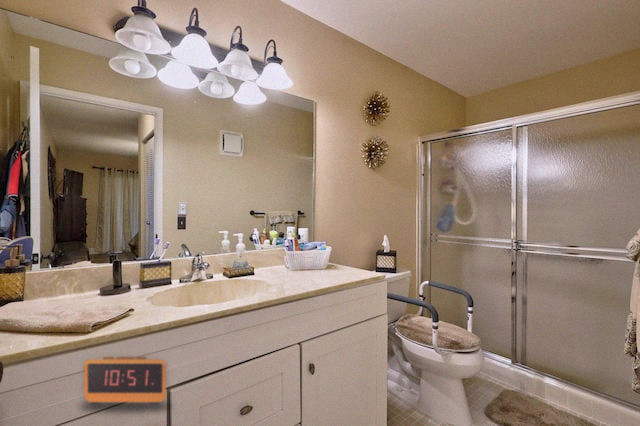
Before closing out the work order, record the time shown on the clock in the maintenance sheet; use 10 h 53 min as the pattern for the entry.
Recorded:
10 h 51 min
